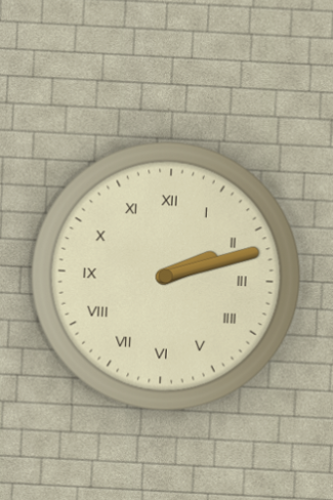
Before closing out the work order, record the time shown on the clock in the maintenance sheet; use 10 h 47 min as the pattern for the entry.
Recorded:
2 h 12 min
